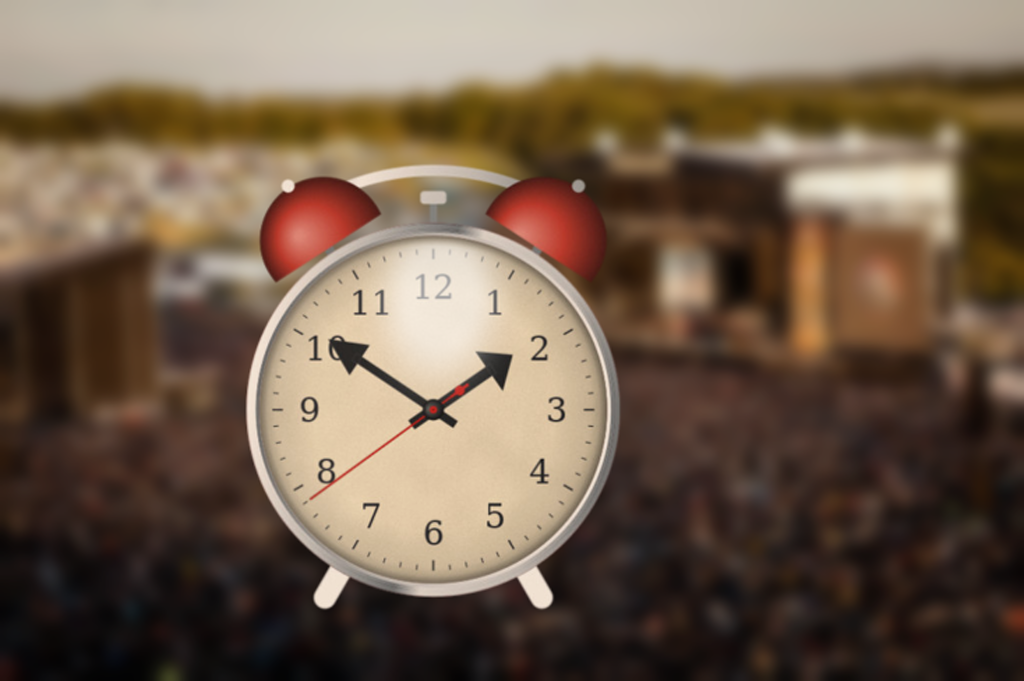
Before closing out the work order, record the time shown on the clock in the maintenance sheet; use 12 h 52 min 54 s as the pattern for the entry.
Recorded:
1 h 50 min 39 s
